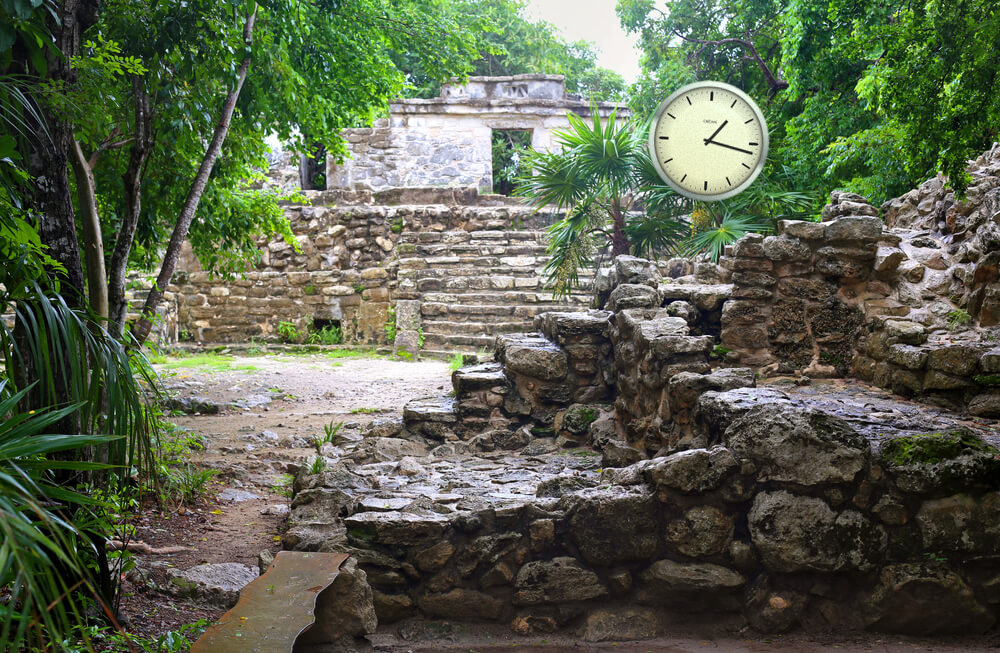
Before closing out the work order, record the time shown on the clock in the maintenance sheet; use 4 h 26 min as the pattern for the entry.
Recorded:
1 h 17 min
